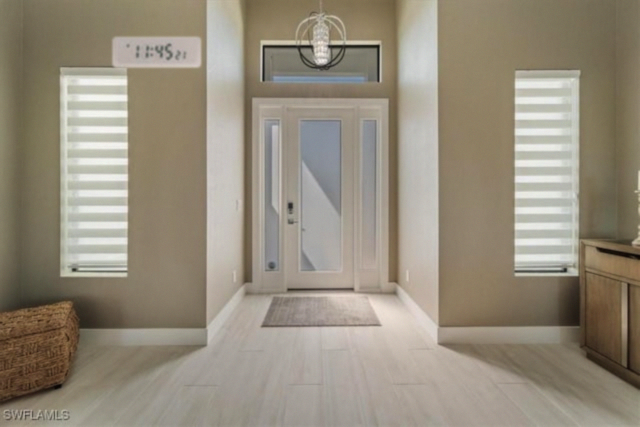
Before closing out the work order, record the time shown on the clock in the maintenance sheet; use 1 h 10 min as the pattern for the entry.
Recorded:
11 h 45 min
